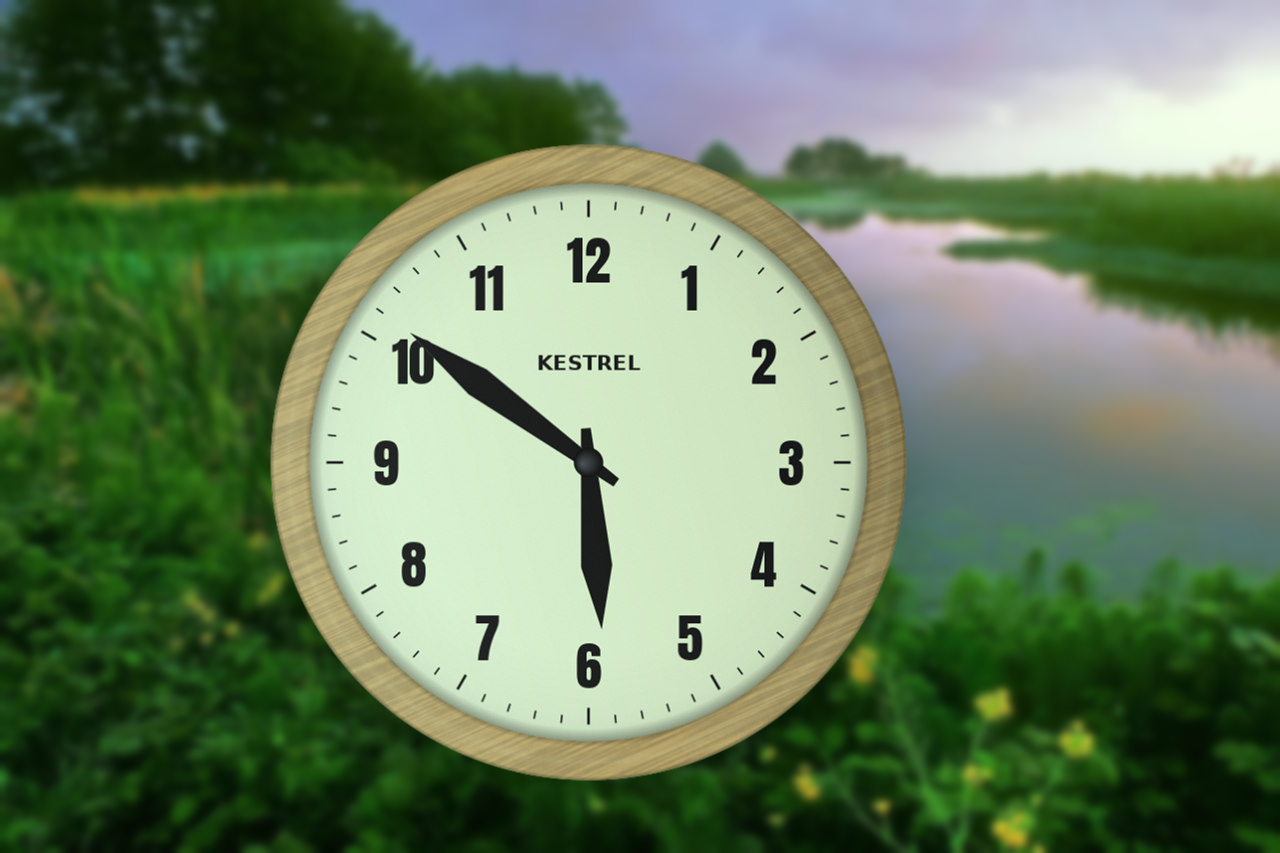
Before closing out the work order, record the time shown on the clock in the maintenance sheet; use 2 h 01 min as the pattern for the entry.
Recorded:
5 h 51 min
